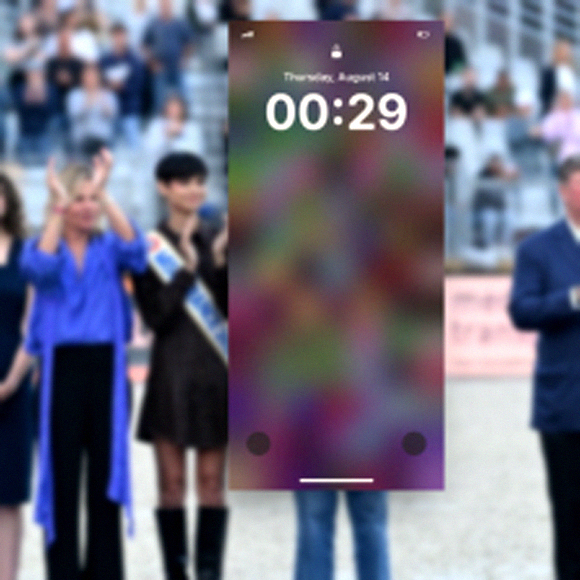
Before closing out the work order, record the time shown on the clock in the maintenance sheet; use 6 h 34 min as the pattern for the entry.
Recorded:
0 h 29 min
